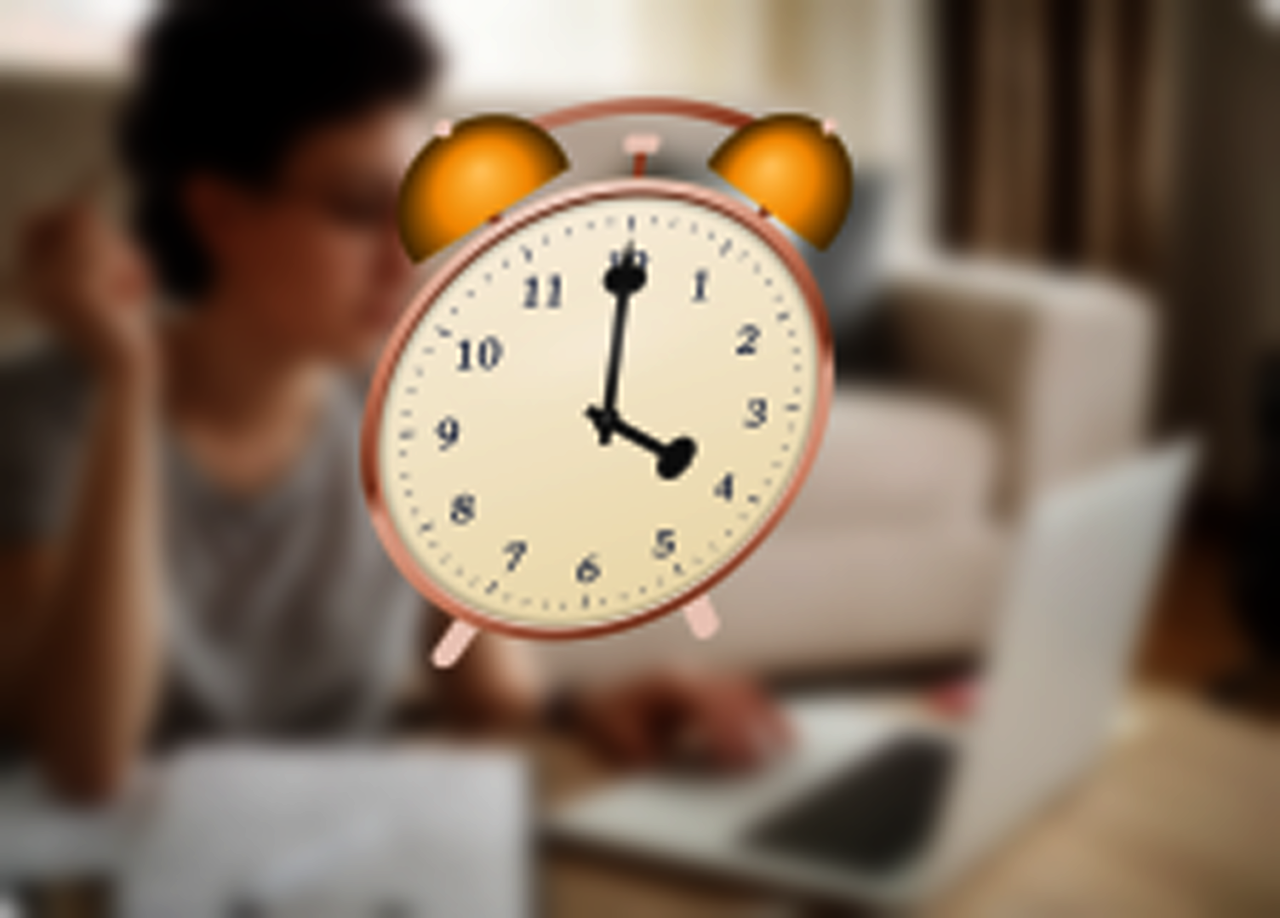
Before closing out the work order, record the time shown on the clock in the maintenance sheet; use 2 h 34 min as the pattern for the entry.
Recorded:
4 h 00 min
